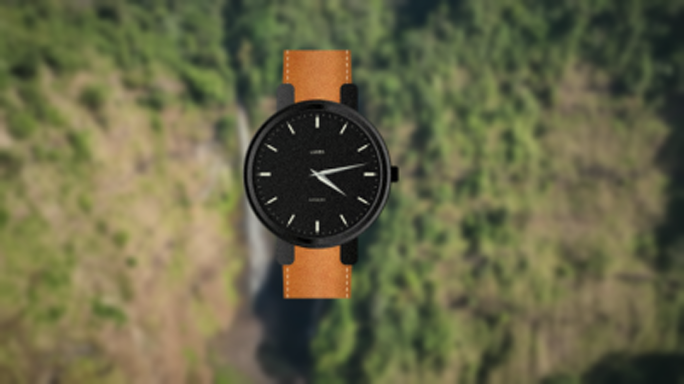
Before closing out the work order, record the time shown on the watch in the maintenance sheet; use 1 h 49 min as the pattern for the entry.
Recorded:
4 h 13 min
